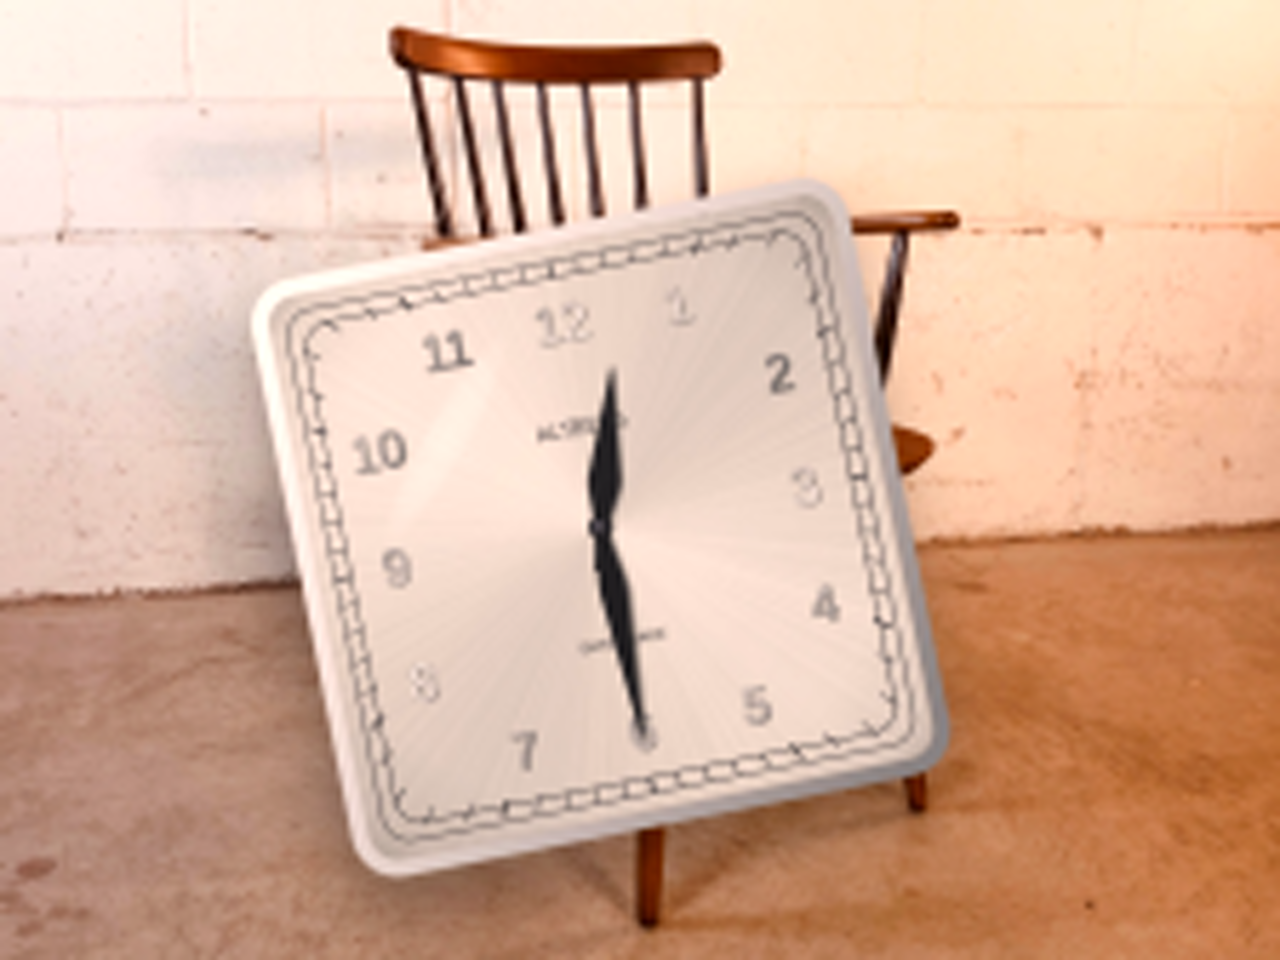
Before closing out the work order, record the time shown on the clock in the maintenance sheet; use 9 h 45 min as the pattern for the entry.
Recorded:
12 h 30 min
